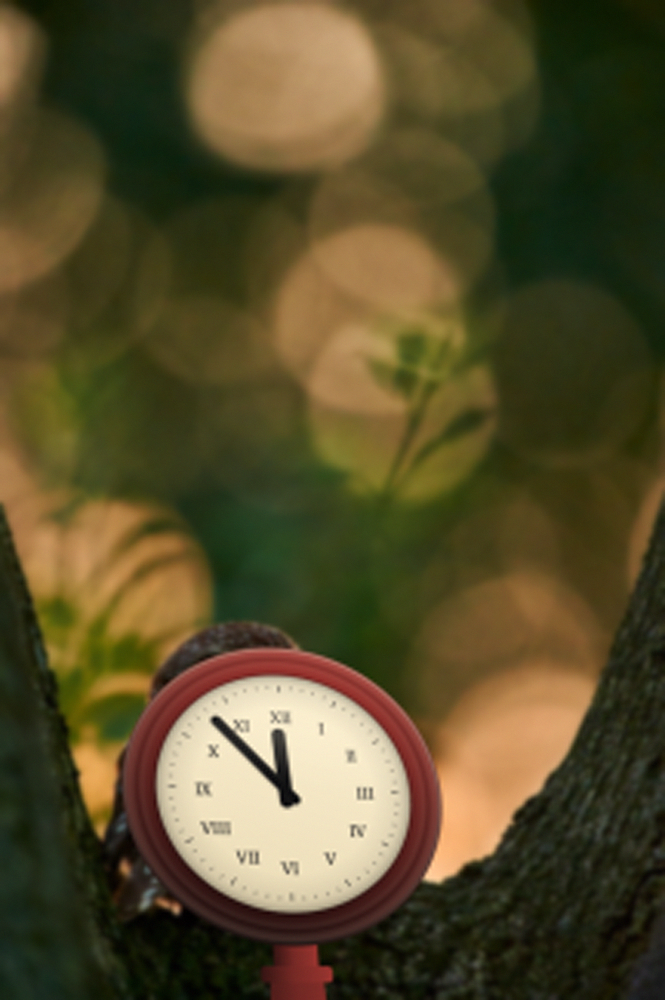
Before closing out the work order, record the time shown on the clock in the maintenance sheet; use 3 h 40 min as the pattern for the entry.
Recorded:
11 h 53 min
